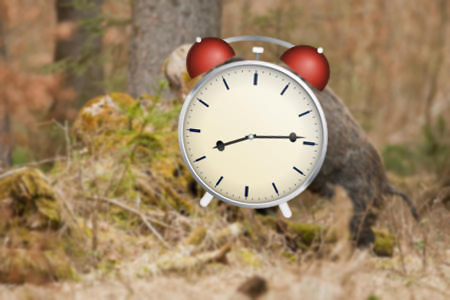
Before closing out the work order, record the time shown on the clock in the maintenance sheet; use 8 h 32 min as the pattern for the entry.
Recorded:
8 h 14 min
